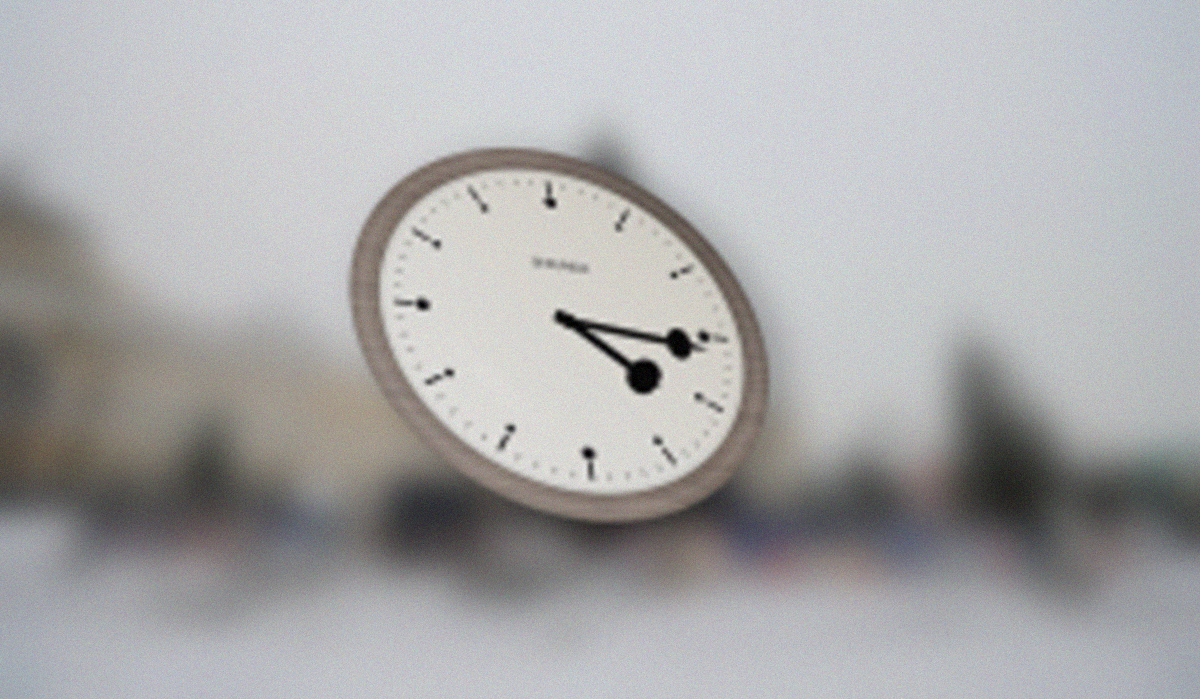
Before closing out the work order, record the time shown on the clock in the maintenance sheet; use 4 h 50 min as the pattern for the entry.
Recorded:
4 h 16 min
